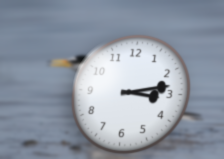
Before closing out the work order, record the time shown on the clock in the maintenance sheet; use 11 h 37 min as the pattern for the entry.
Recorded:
3 h 13 min
